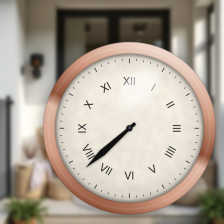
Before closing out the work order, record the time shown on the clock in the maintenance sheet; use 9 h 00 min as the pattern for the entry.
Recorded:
7 h 38 min
